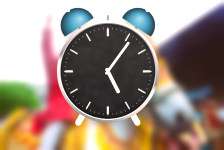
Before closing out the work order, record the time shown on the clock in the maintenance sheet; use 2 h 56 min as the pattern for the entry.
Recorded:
5 h 06 min
